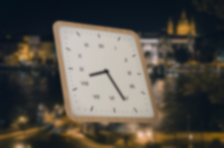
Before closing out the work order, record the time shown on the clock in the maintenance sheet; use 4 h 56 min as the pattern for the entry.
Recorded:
8 h 26 min
